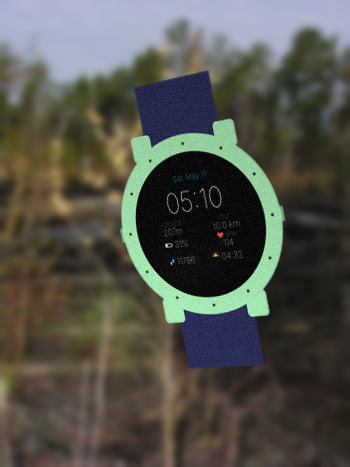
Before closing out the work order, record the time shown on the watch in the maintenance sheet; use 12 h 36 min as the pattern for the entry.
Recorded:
5 h 10 min
